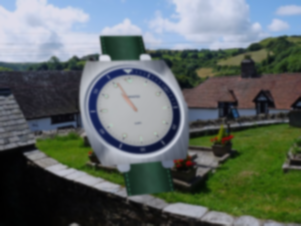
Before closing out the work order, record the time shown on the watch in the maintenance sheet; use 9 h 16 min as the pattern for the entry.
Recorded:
10 h 56 min
